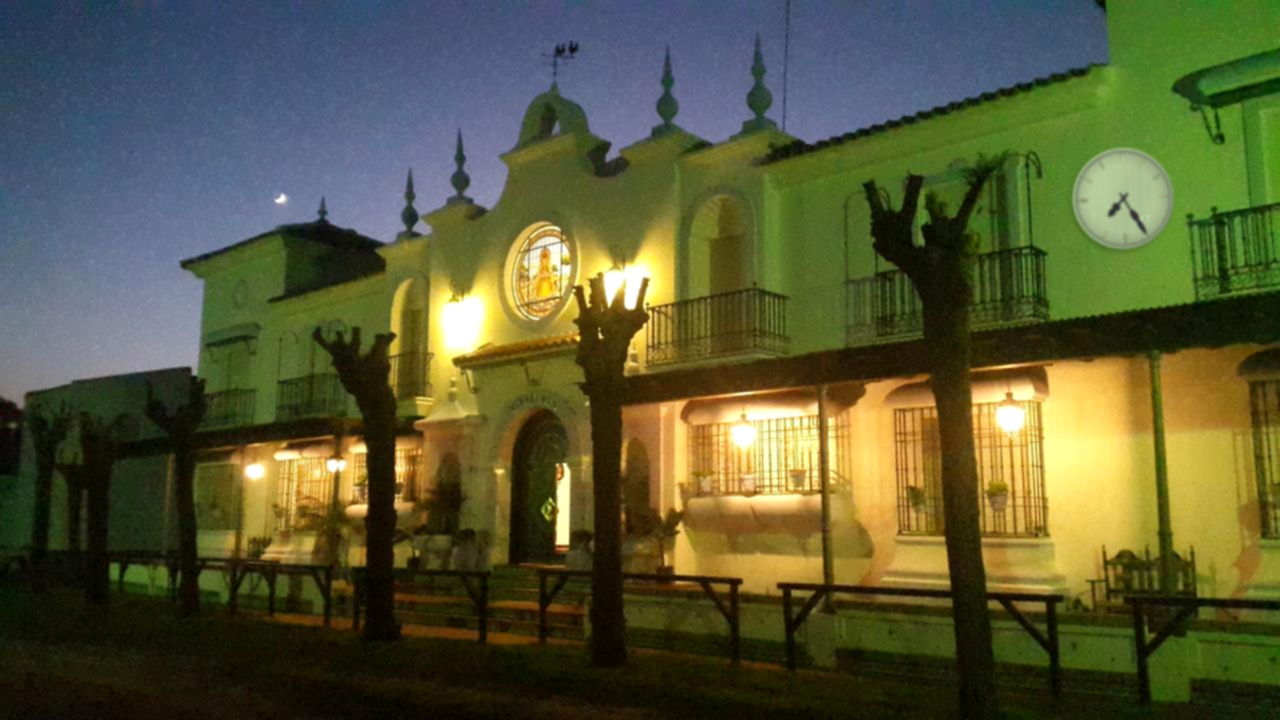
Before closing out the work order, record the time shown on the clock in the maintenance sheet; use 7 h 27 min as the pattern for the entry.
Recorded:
7 h 25 min
